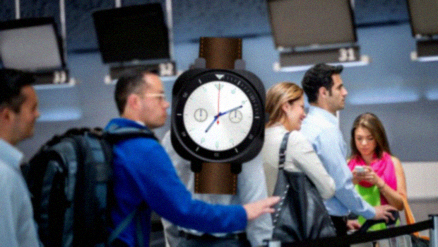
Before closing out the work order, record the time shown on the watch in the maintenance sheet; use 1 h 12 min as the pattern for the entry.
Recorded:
7 h 11 min
